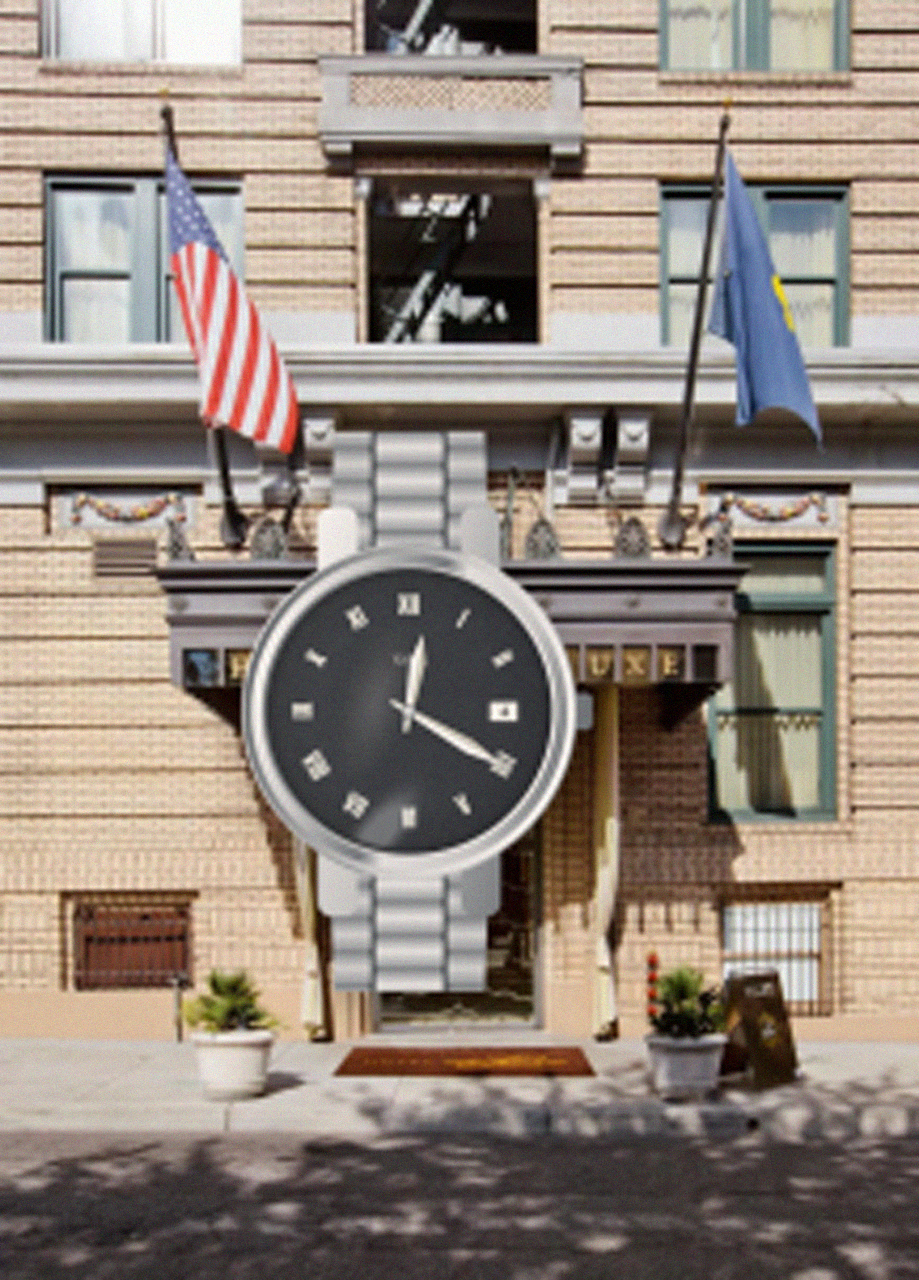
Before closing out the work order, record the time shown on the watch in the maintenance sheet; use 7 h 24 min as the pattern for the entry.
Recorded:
12 h 20 min
